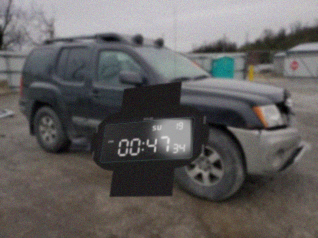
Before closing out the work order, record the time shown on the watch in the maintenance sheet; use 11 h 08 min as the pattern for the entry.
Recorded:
0 h 47 min
